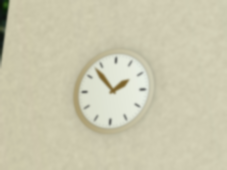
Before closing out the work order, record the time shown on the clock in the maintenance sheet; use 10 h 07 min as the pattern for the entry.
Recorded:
1 h 53 min
